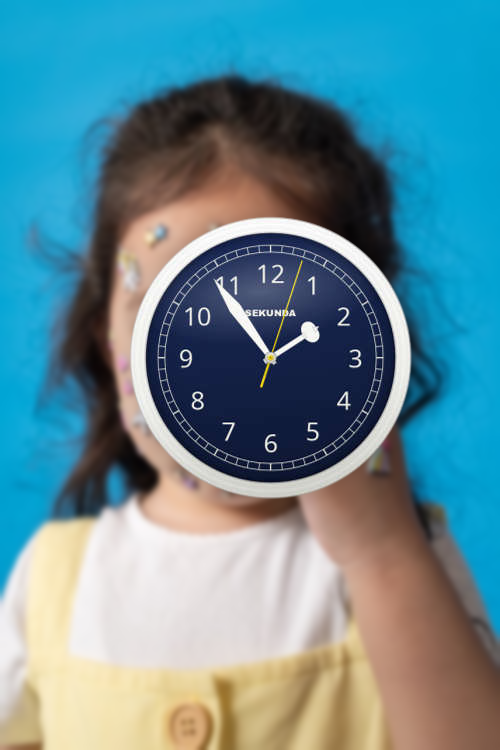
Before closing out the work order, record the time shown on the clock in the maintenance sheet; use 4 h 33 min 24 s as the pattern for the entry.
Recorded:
1 h 54 min 03 s
